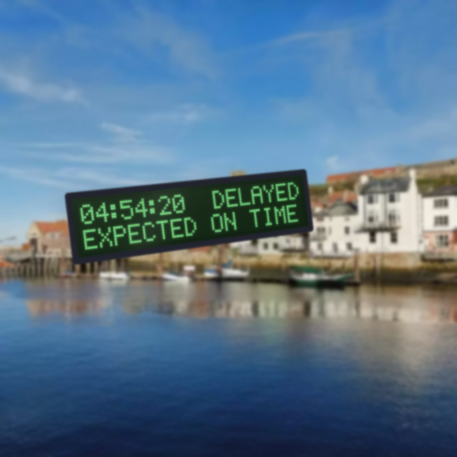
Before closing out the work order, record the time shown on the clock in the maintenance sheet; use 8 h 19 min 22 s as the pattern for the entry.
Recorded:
4 h 54 min 20 s
